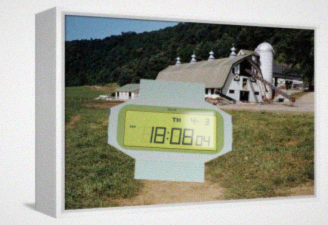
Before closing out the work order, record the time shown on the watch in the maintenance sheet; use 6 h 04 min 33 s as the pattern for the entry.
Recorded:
18 h 08 min 04 s
